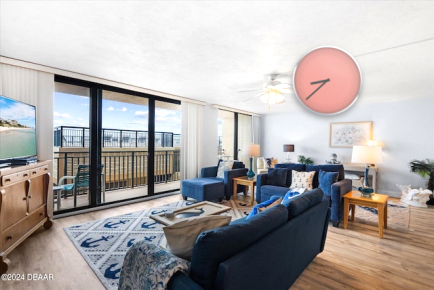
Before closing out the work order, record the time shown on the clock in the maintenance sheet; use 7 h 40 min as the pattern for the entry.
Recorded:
8 h 38 min
